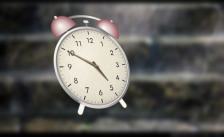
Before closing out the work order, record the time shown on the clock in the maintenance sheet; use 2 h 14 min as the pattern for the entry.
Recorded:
4 h 50 min
